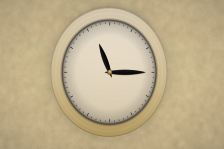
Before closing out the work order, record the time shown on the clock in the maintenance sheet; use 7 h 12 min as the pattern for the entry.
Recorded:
11 h 15 min
